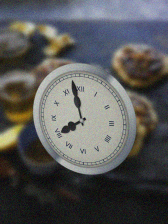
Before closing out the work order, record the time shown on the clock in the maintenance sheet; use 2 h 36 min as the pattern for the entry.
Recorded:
7 h 58 min
